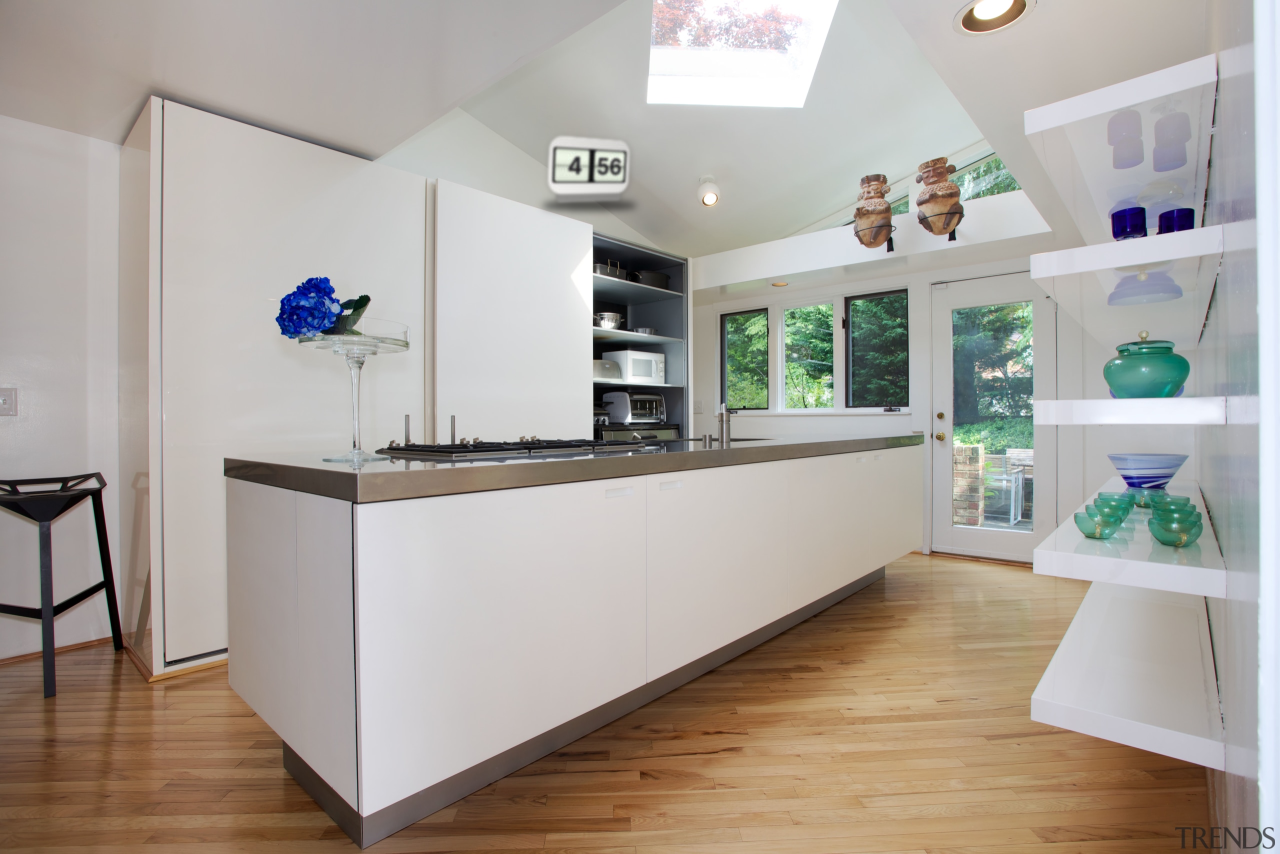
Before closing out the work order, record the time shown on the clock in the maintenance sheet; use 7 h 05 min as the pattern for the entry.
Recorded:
4 h 56 min
